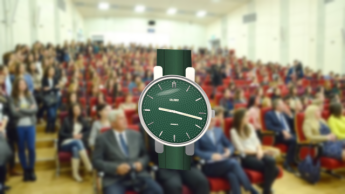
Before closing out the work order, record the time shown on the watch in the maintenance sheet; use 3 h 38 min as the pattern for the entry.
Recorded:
9 h 17 min
